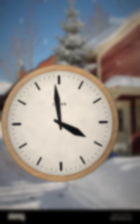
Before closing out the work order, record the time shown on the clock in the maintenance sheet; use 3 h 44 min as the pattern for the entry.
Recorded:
3 h 59 min
